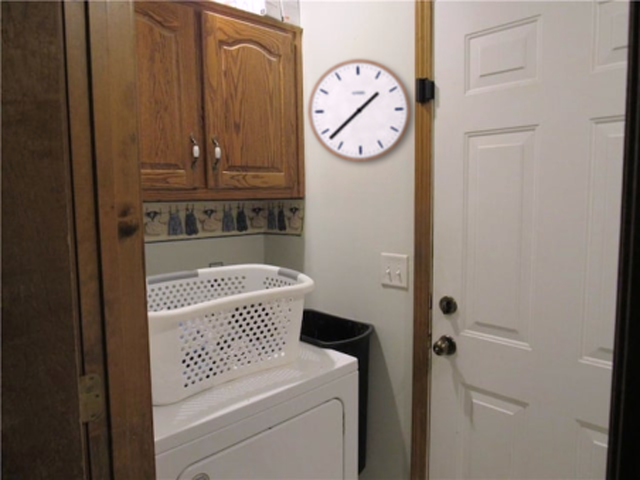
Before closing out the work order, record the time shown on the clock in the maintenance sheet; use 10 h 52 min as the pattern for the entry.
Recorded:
1 h 38 min
